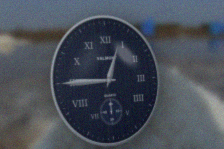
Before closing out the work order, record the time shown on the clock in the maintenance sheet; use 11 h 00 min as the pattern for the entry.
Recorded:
12 h 45 min
